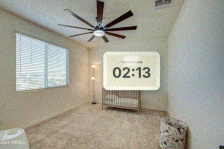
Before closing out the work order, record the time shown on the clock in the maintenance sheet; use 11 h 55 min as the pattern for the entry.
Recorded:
2 h 13 min
